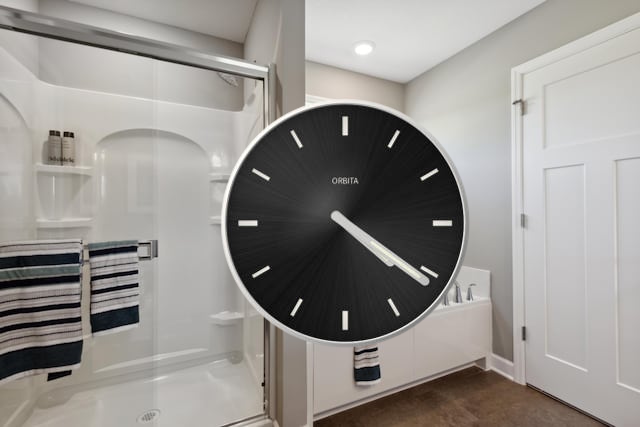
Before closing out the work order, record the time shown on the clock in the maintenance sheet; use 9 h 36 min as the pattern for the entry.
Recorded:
4 h 21 min
